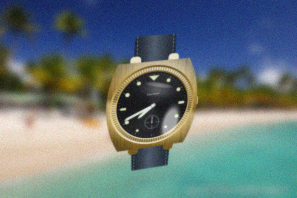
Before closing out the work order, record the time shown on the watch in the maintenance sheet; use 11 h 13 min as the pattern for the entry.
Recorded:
7 h 41 min
